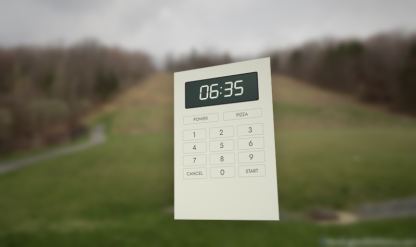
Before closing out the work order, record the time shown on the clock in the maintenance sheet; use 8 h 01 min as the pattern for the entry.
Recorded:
6 h 35 min
